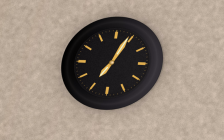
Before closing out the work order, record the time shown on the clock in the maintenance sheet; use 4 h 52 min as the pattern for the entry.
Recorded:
7 h 04 min
